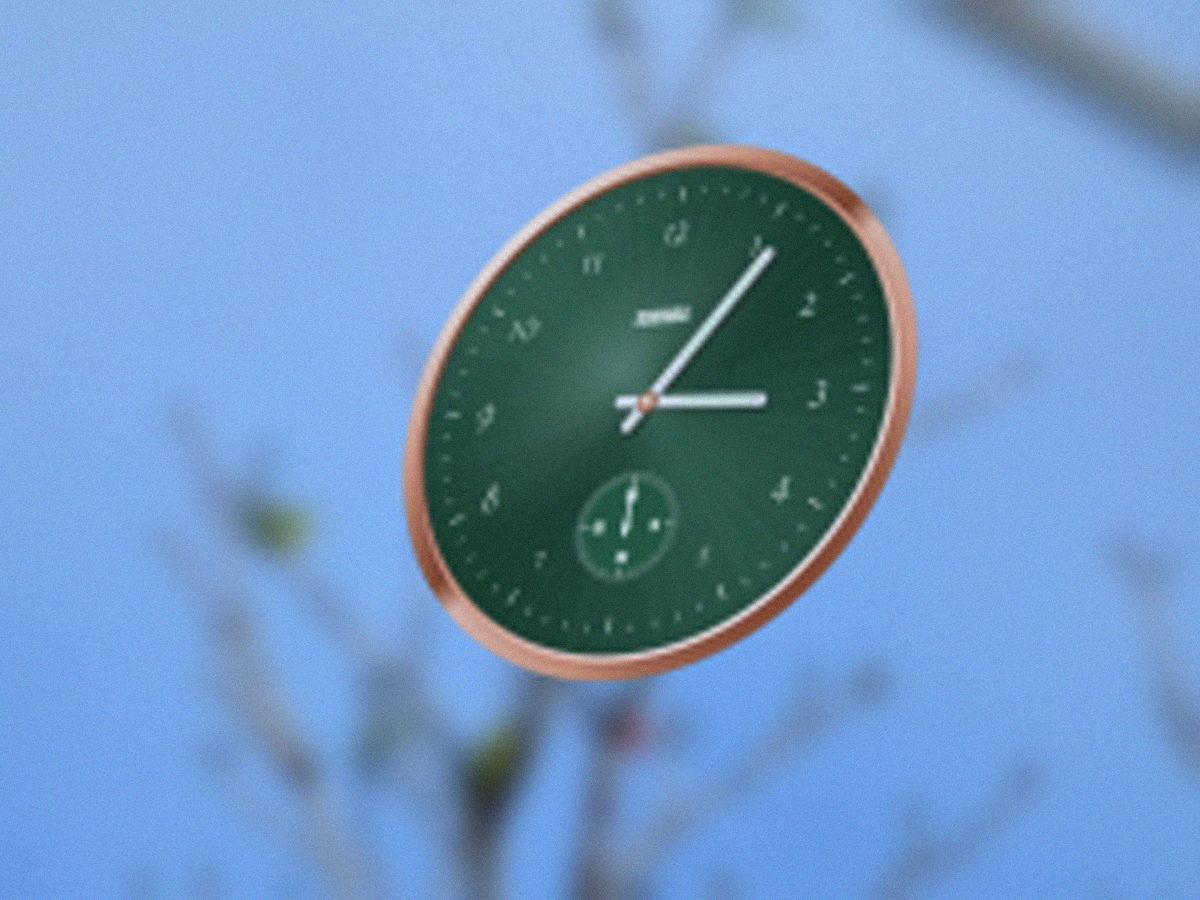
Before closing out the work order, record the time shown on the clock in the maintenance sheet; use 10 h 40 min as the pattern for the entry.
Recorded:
3 h 06 min
